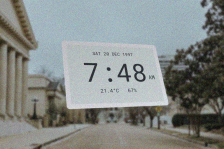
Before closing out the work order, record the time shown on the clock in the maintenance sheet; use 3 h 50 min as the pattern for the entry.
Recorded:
7 h 48 min
